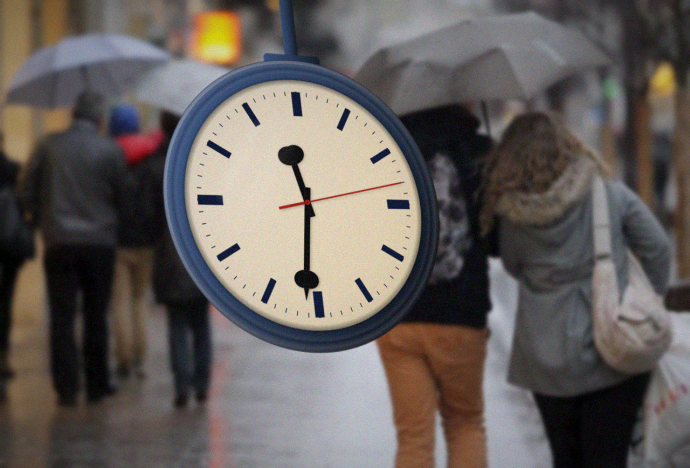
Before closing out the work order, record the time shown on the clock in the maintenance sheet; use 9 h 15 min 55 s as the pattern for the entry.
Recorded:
11 h 31 min 13 s
